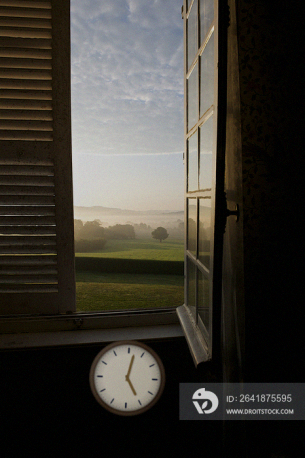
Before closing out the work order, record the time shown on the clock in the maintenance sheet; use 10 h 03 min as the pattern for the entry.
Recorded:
5 h 02 min
